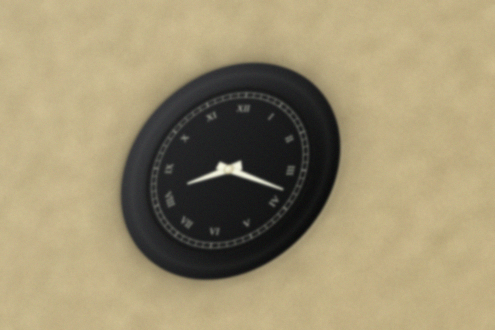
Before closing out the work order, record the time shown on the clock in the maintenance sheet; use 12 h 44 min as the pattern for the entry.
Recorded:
8 h 18 min
